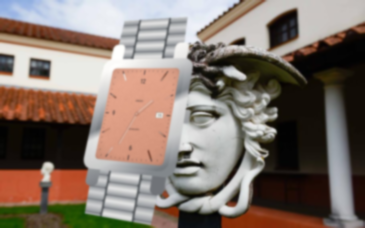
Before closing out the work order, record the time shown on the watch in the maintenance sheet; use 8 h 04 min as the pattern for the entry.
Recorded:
1 h 34 min
